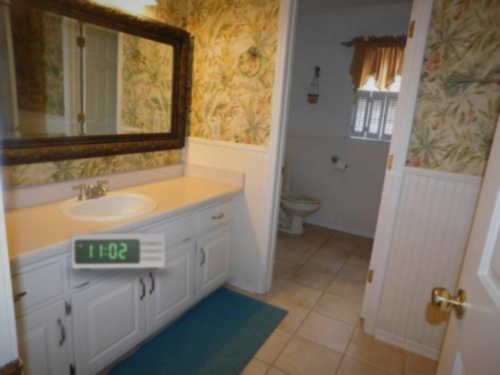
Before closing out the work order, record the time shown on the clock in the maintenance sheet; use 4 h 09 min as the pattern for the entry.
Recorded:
11 h 02 min
